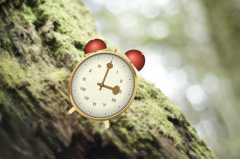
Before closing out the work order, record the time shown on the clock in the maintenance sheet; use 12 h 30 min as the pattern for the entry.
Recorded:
3 h 00 min
